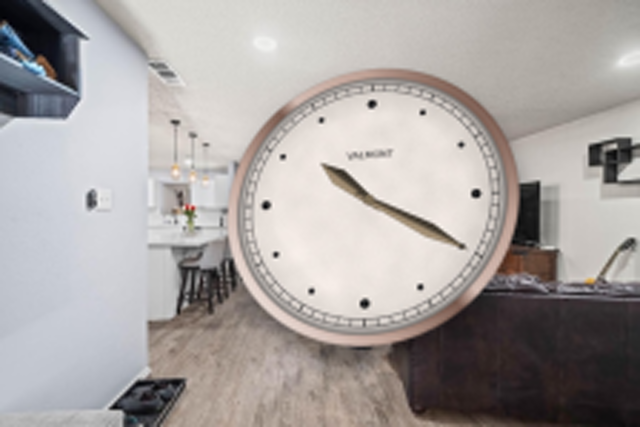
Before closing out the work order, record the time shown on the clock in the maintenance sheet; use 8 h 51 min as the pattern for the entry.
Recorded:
10 h 20 min
